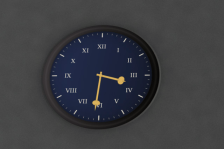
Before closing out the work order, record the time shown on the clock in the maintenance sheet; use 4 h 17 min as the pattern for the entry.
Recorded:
3 h 31 min
